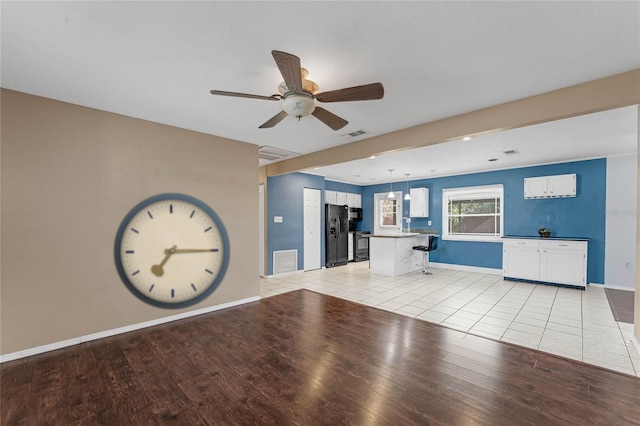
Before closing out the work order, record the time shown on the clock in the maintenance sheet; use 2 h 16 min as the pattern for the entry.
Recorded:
7 h 15 min
